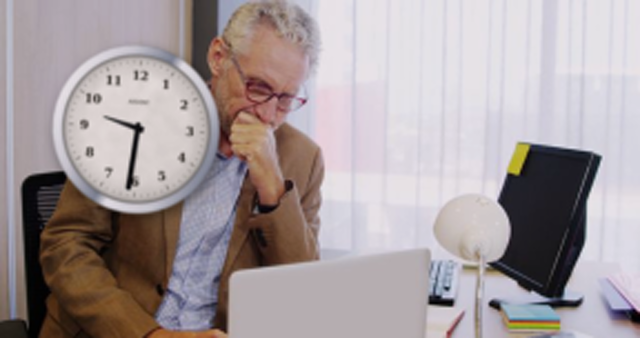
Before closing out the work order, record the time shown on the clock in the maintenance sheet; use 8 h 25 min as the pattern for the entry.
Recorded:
9 h 31 min
